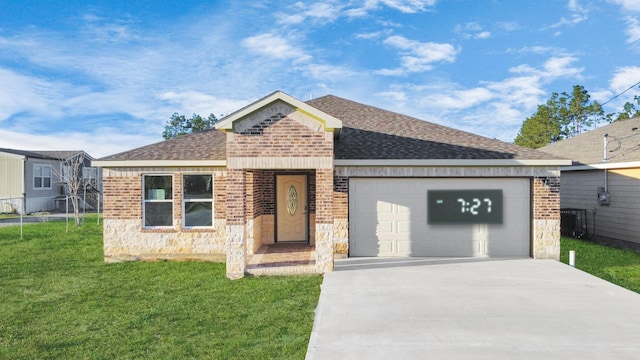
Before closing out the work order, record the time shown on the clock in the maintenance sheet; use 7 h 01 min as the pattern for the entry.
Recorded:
7 h 27 min
